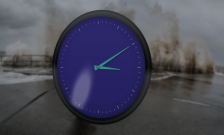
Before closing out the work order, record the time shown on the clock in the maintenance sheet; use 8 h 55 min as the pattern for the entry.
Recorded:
3 h 10 min
